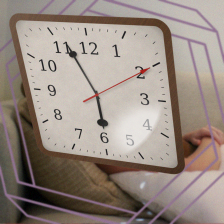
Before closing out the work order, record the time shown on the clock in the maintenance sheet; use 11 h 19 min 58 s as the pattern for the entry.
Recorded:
5 h 56 min 10 s
